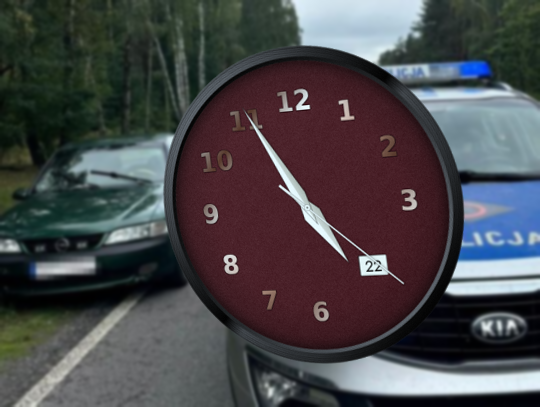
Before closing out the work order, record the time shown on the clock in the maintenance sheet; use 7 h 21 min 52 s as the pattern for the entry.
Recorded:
4 h 55 min 22 s
